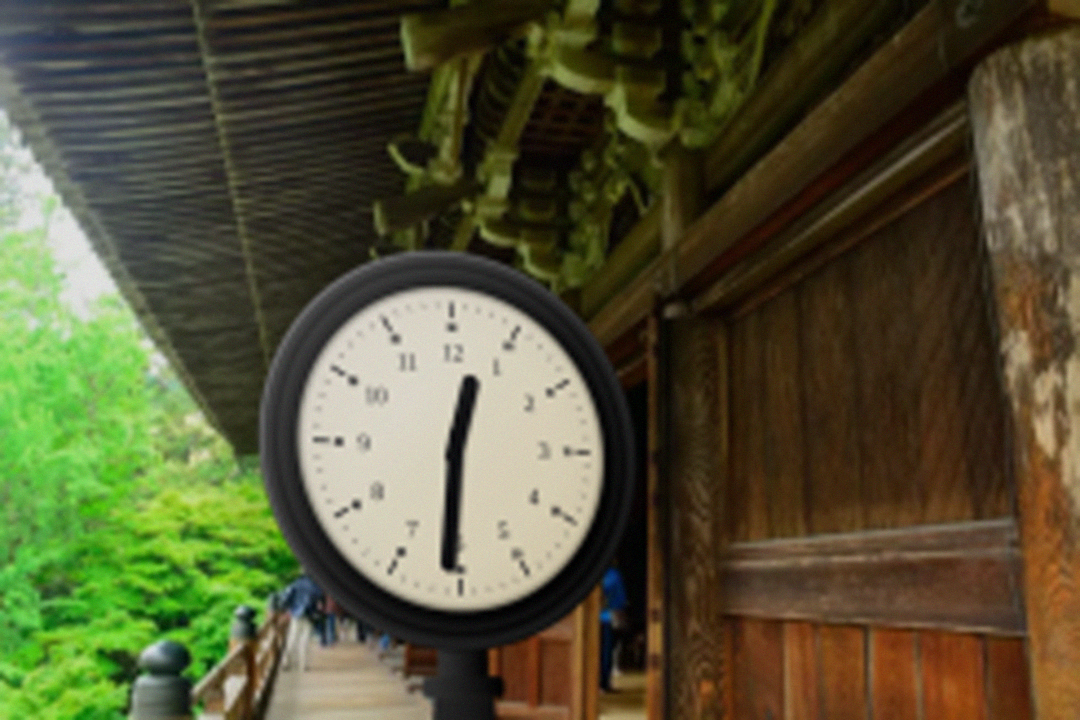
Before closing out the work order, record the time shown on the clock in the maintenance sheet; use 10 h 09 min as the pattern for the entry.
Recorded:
12 h 31 min
